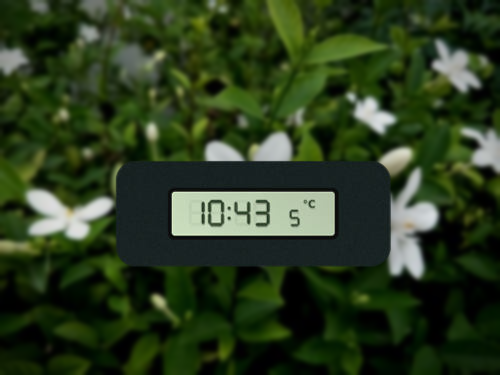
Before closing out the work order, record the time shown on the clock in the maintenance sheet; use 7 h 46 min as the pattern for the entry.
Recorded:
10 h 43 min
